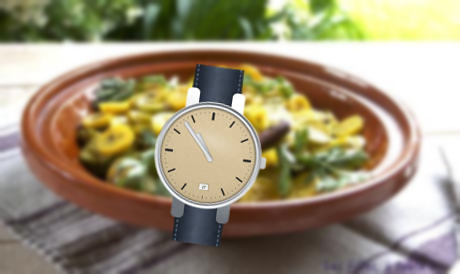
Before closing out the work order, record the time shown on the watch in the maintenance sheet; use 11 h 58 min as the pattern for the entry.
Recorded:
10 h 53 min
